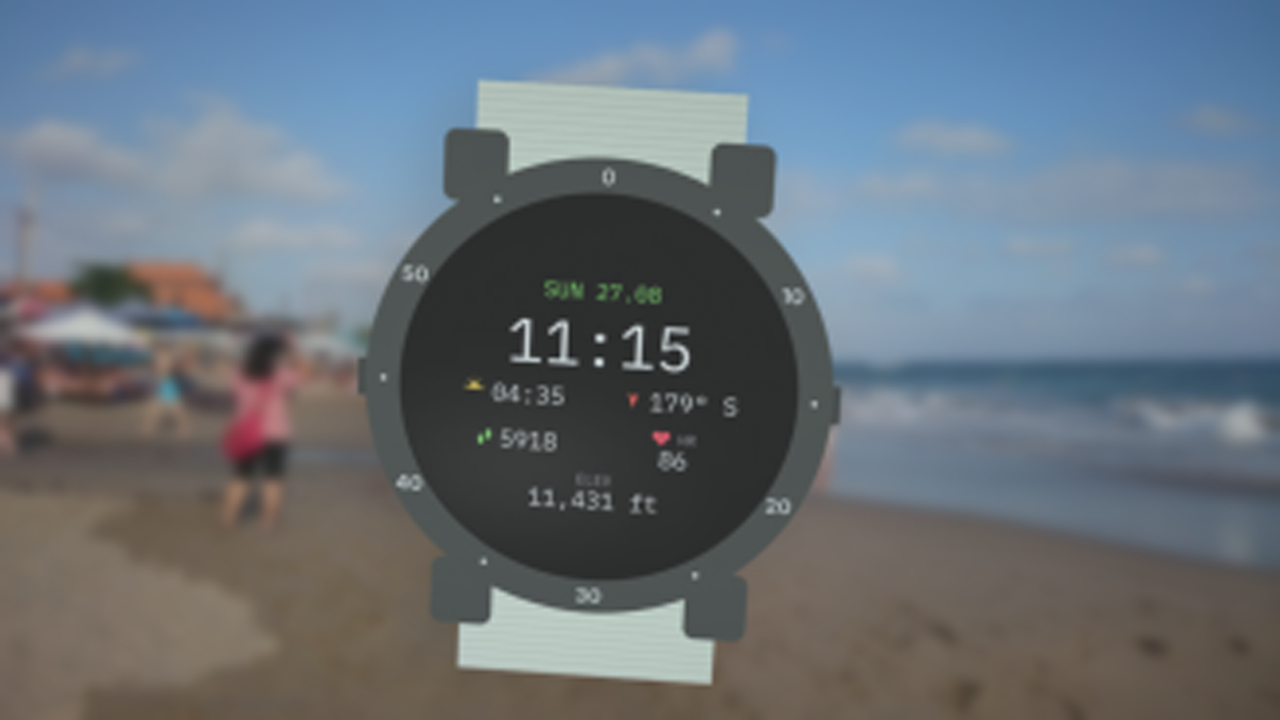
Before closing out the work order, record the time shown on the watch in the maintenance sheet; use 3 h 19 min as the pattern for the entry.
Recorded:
11 h 15 min
